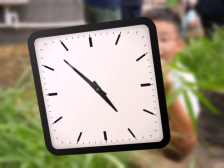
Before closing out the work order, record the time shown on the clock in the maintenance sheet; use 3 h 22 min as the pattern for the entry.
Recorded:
4 h 53 min
